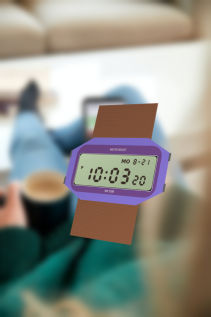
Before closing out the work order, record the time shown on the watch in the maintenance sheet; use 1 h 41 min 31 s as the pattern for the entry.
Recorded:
10 h 03 min 20 s
